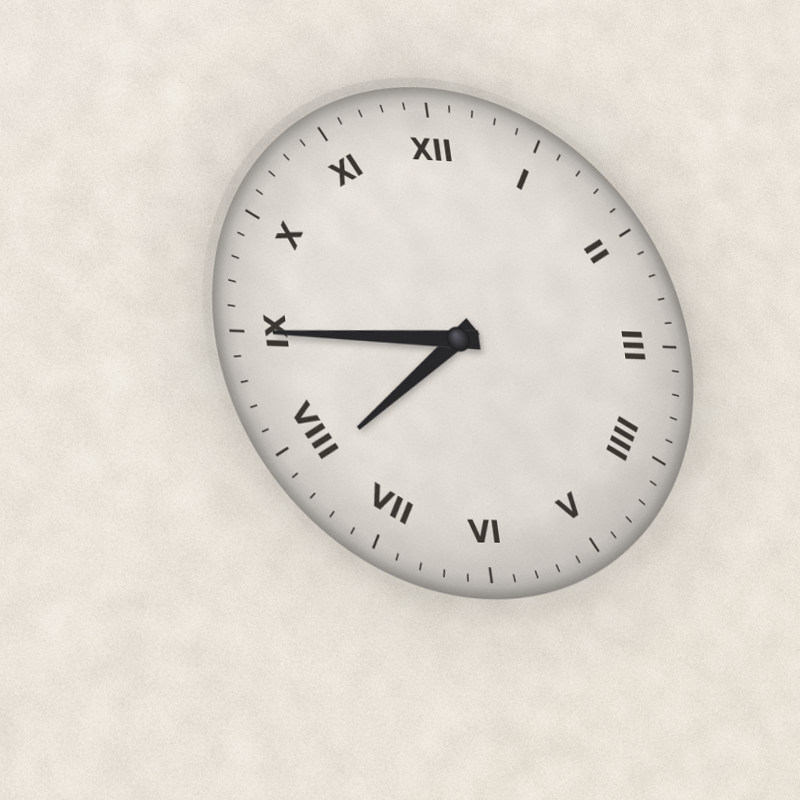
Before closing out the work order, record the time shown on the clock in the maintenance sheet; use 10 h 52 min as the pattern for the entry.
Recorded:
7 h 45 min
